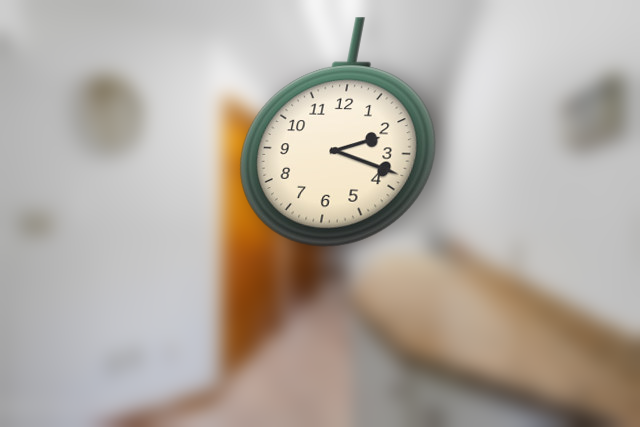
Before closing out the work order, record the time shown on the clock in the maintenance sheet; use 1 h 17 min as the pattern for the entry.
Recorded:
2 h 18 min
